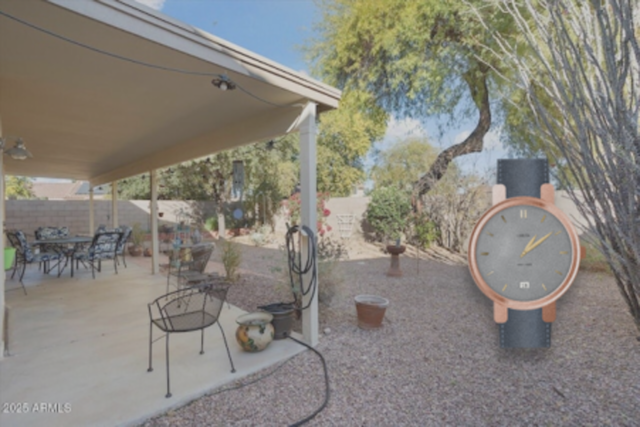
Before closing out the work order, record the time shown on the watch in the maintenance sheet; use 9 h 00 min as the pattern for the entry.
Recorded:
1 h 09 min
